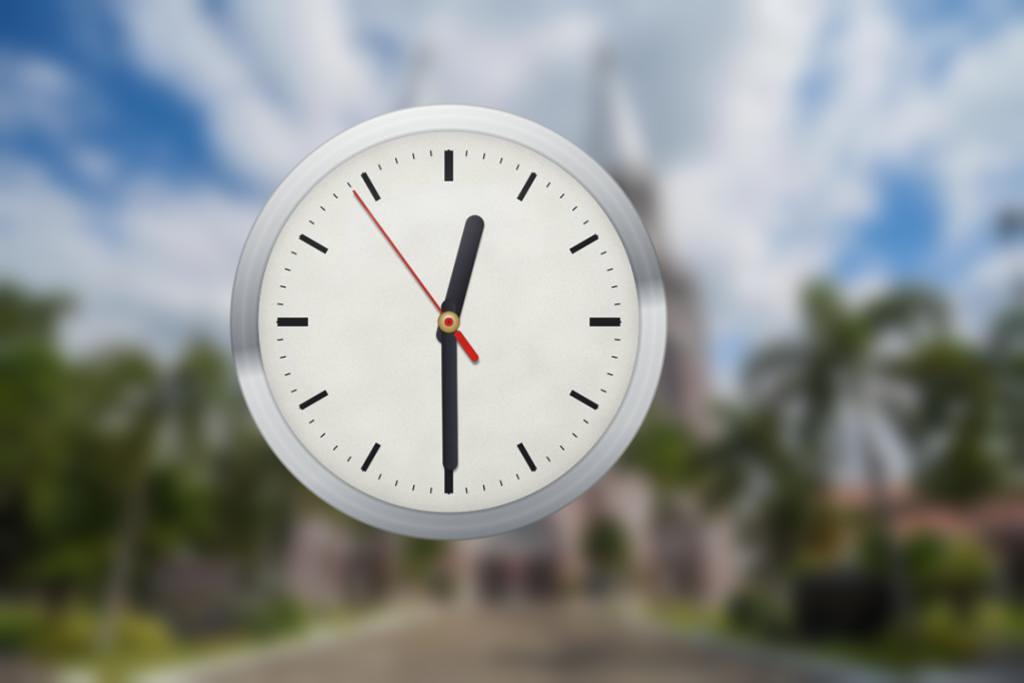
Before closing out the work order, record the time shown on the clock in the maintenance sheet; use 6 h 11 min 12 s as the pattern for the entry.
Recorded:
12 h 29 min 54 s
